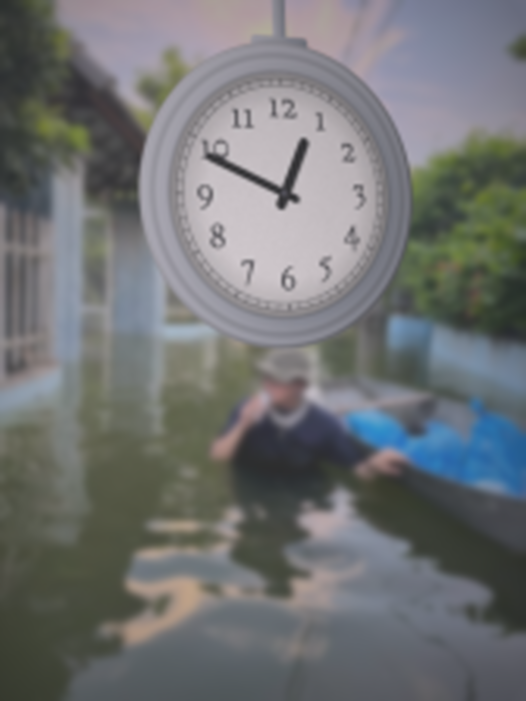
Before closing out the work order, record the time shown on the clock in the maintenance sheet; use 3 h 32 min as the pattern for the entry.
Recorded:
12 h 49 min
